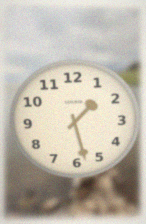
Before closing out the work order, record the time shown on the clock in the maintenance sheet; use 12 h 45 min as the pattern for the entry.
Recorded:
1 h 28 min
